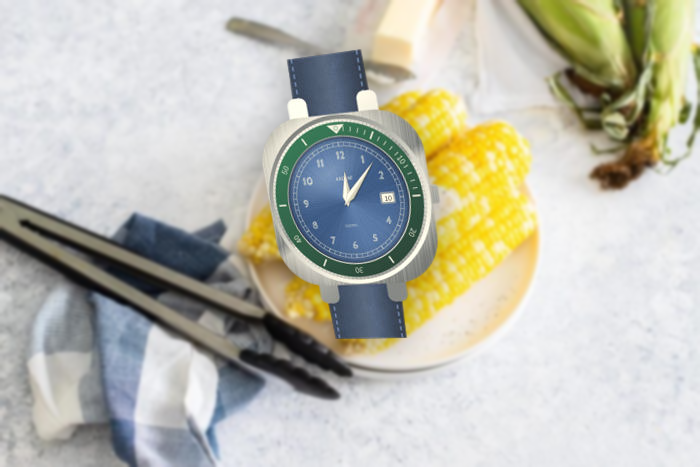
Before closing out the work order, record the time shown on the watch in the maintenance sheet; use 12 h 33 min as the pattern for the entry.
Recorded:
12 h 07 min
